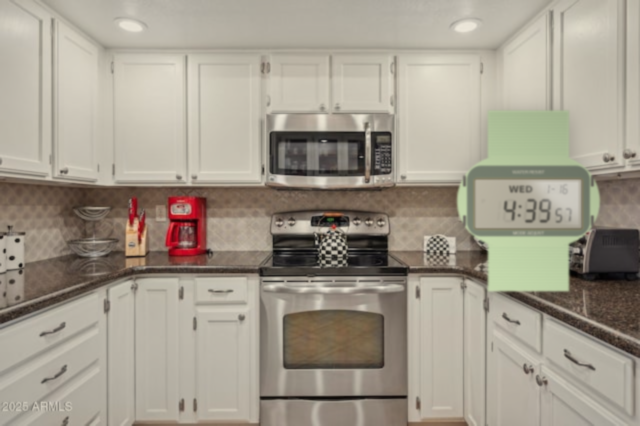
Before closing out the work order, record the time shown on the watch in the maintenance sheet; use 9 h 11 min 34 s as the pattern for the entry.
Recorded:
4 h 39 min 57 s
